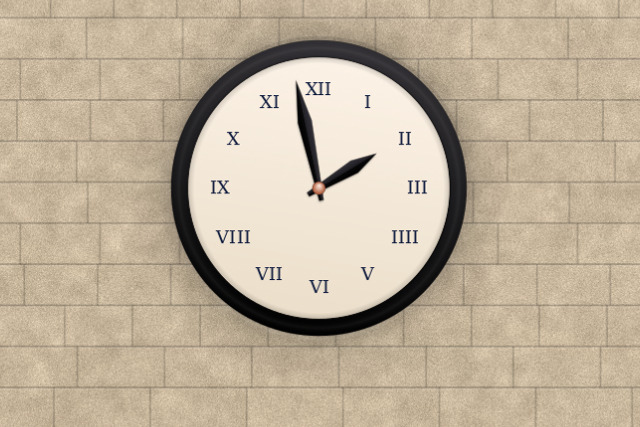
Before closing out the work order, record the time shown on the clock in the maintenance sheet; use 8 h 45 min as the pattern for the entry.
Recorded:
1 h 58 min
